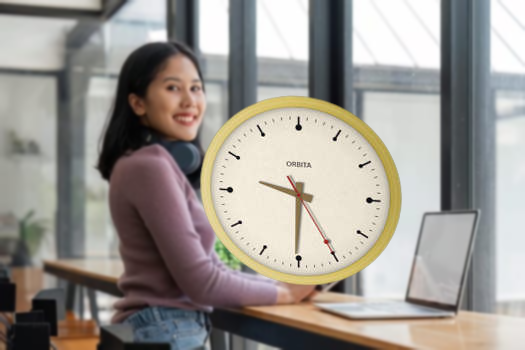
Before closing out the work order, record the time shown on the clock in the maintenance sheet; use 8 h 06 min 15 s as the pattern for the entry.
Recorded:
9 h 30 min 25 s
